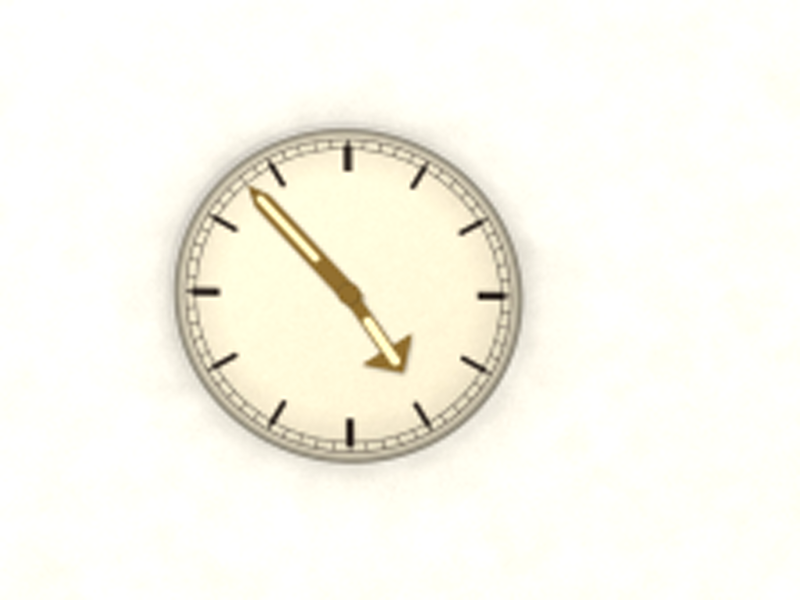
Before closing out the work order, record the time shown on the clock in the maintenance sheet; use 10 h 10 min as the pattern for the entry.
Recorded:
4 h 53 min
